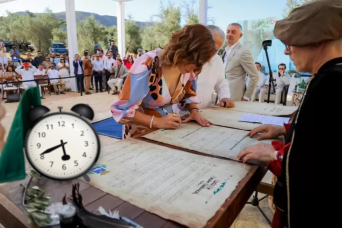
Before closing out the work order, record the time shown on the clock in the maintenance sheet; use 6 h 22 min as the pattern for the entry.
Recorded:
5 h 41 min
